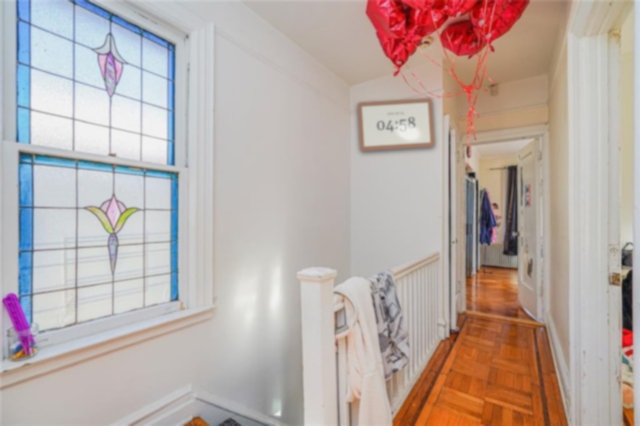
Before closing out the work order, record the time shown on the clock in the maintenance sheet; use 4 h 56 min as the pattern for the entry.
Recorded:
4 h 58 min
